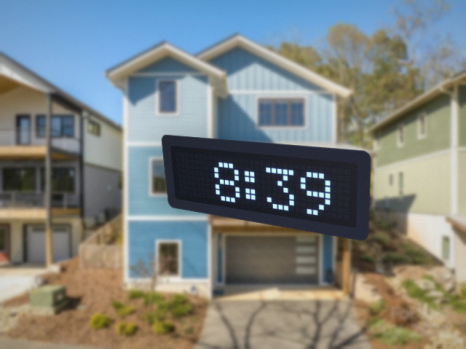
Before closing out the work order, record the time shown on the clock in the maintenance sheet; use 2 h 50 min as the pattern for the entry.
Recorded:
8 h 39 min
